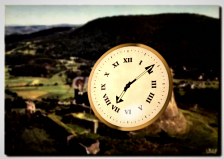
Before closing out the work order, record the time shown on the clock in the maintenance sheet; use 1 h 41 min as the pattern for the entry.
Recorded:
7 h 09 min
